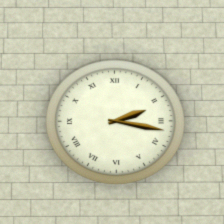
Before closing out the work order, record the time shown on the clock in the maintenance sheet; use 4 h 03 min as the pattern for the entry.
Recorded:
2 h 17 min
